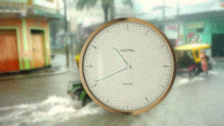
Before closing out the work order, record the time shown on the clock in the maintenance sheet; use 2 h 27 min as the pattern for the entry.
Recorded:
10 h 41 min
